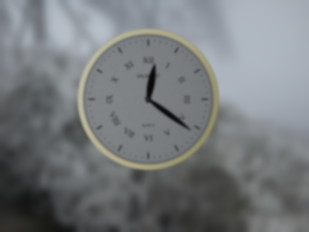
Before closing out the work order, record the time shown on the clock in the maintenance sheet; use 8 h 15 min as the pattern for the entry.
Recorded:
12 h 21 min
